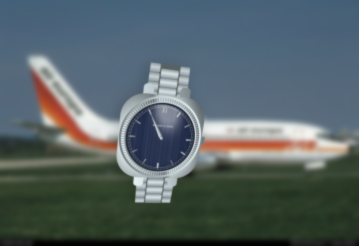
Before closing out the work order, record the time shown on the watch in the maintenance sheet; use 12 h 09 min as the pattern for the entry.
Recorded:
10 h 55 min
